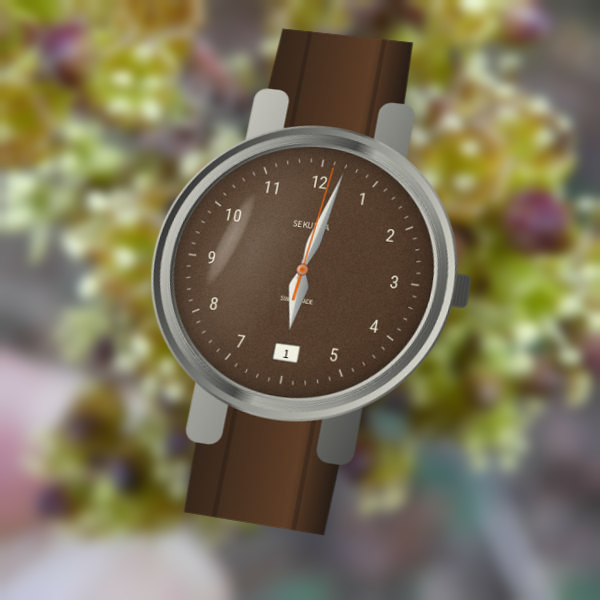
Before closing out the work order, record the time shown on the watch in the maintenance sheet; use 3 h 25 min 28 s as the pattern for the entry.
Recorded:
6 h 02 min 01 s
